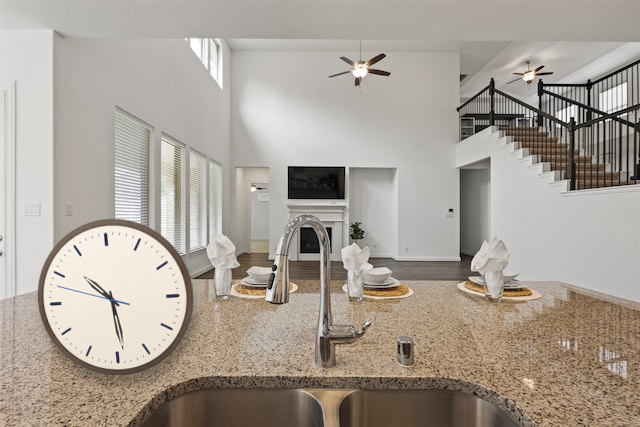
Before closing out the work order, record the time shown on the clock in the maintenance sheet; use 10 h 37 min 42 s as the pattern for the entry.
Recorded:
10 h 28 min 48 s
